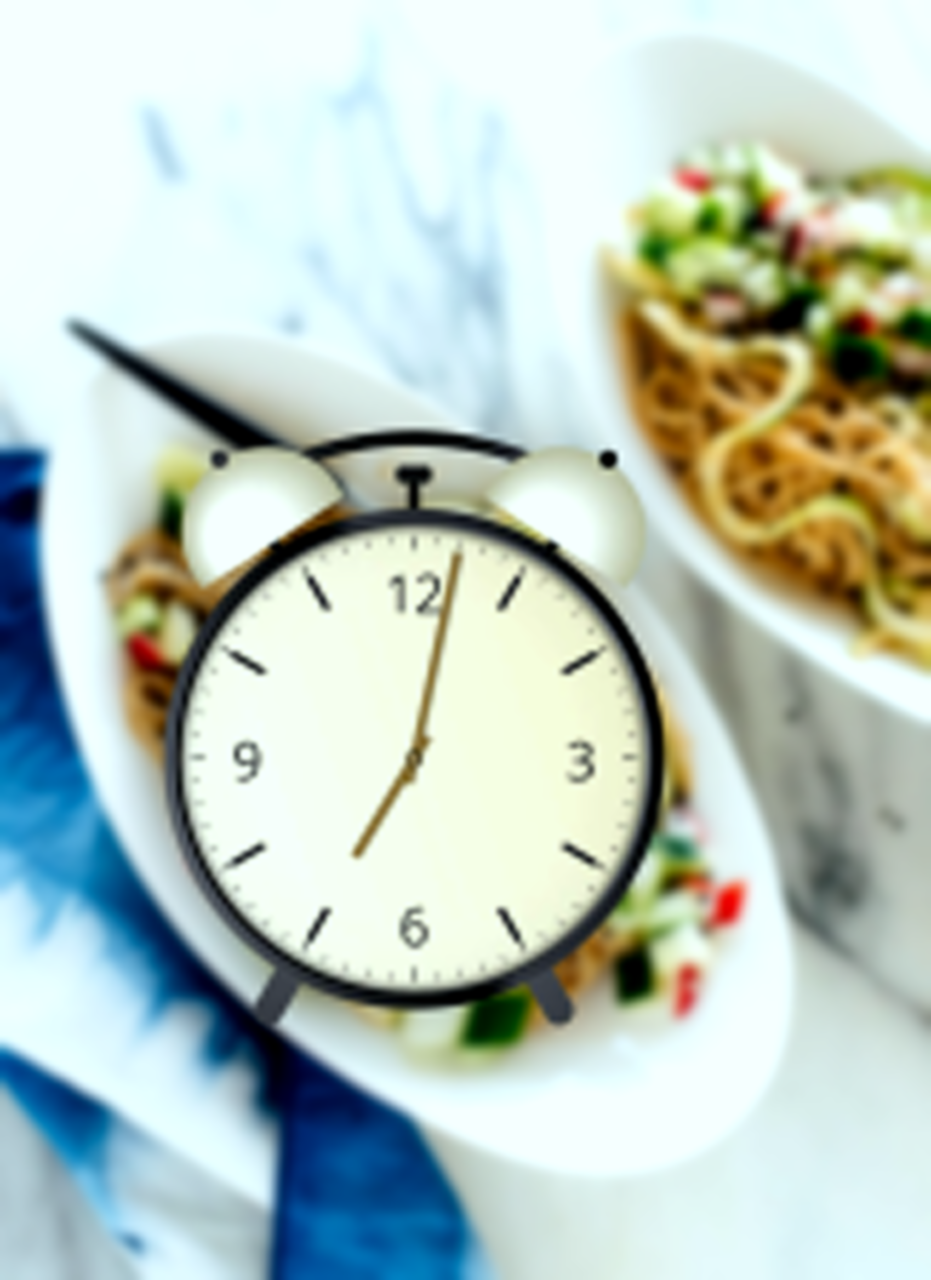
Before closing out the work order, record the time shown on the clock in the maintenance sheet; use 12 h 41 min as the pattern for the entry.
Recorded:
7 h 02 min
